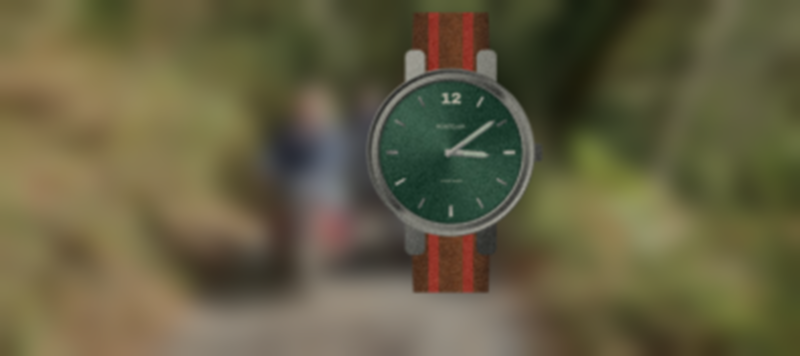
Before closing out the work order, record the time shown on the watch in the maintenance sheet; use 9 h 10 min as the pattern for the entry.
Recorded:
3 h 09 min
